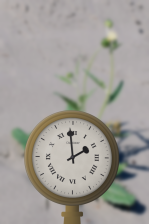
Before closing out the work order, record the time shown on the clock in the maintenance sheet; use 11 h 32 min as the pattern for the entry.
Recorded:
1 h 59 min
